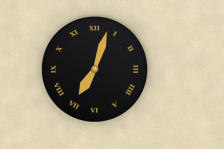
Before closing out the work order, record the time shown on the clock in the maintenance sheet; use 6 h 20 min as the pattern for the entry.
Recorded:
7 h 03 min
